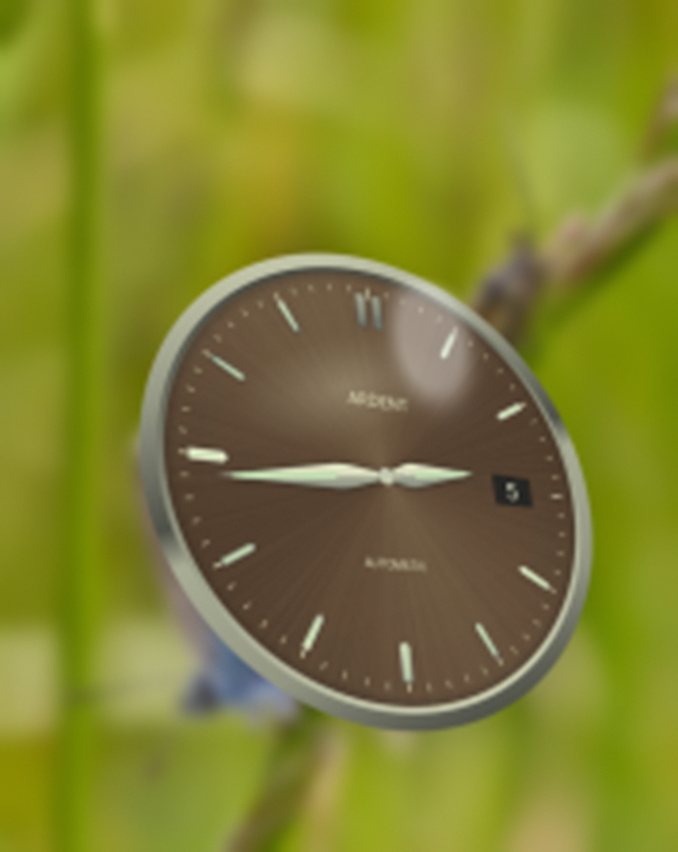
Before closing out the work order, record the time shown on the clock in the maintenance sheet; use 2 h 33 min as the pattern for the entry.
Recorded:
2 h 44 min
